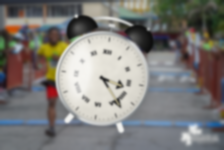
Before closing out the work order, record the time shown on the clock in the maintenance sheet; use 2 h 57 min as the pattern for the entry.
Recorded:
3 h 23 min
